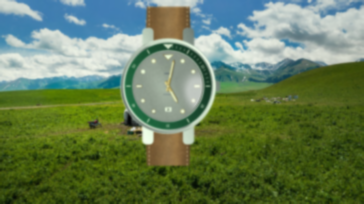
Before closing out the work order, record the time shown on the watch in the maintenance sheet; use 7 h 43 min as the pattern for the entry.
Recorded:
5 h 02 min
